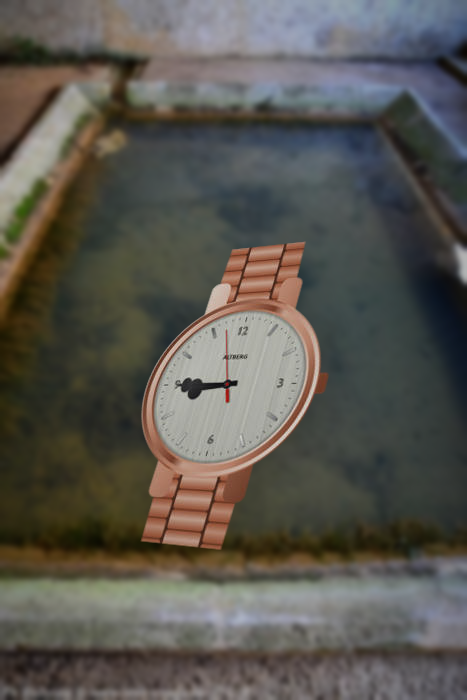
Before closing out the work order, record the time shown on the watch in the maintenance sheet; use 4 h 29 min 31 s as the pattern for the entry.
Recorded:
8 h 44 min 57 s
